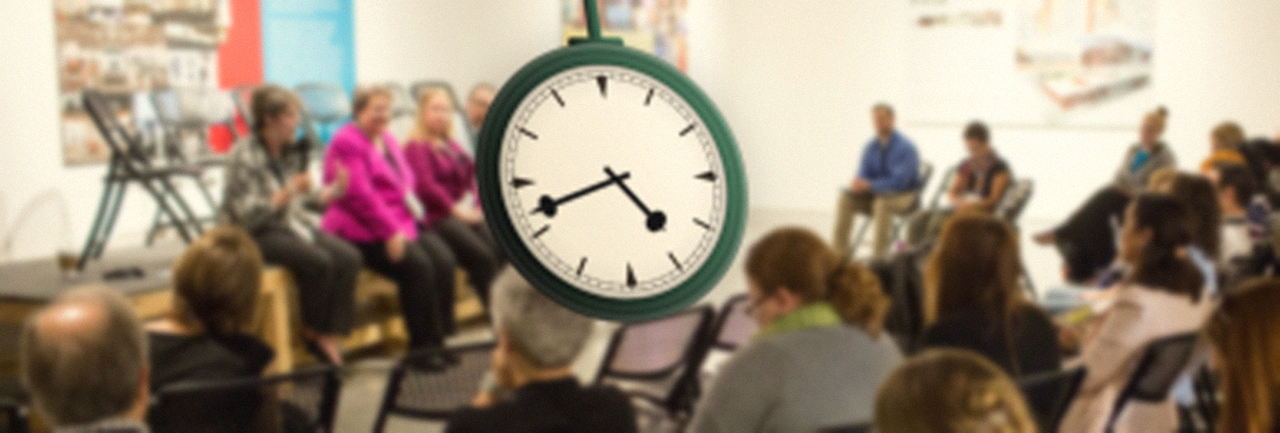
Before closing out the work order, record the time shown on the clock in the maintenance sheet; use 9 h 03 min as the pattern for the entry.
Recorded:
4 h 42 min
